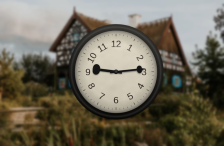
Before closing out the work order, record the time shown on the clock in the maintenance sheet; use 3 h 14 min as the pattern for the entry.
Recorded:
9 h 14 min
